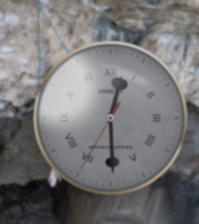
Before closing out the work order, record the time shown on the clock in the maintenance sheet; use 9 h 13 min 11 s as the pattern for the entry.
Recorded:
12 h 29 min 35 s
